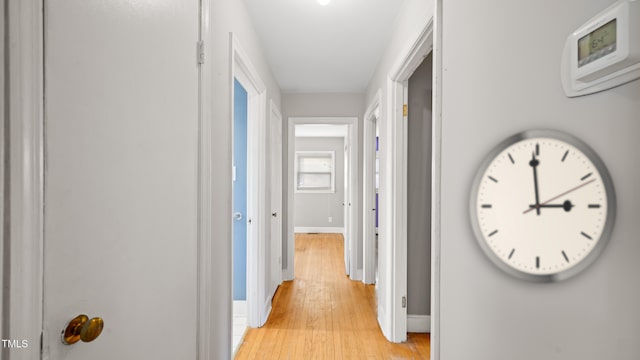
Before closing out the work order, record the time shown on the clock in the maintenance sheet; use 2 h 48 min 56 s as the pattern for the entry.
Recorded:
2 h 59 min 11 s
